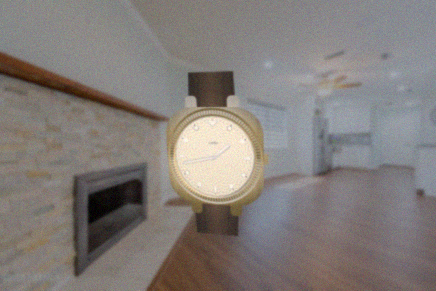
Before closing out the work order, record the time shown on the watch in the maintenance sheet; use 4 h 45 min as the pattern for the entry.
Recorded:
1 h 43 min
